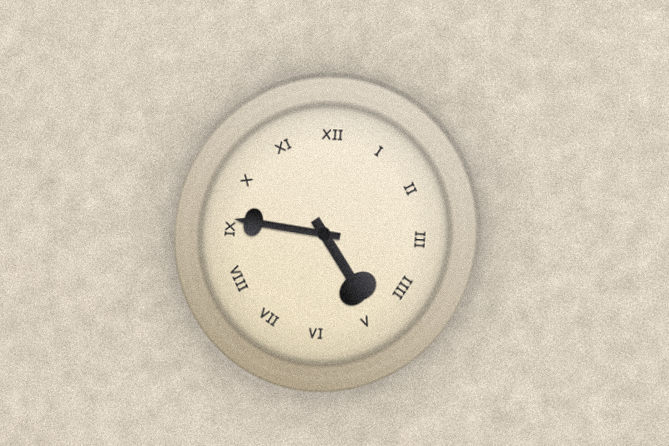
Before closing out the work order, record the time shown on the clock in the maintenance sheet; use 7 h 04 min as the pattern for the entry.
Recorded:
4 h 46 min
